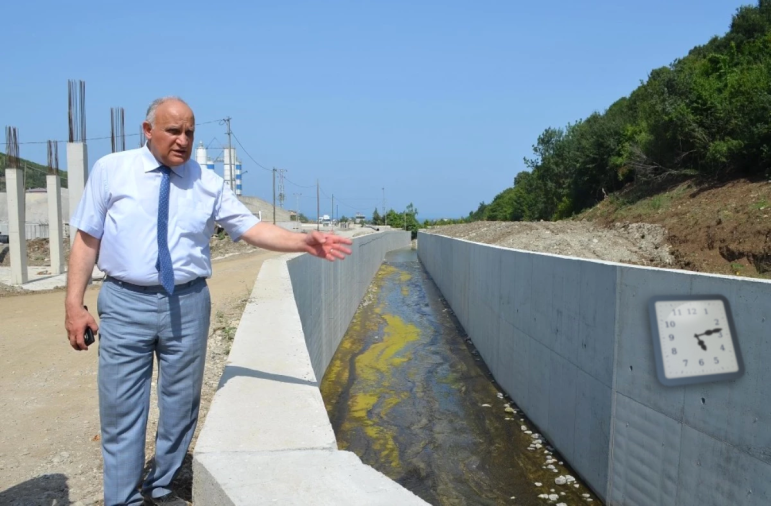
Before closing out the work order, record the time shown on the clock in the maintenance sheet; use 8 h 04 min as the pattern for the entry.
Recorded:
5 h 13 min
